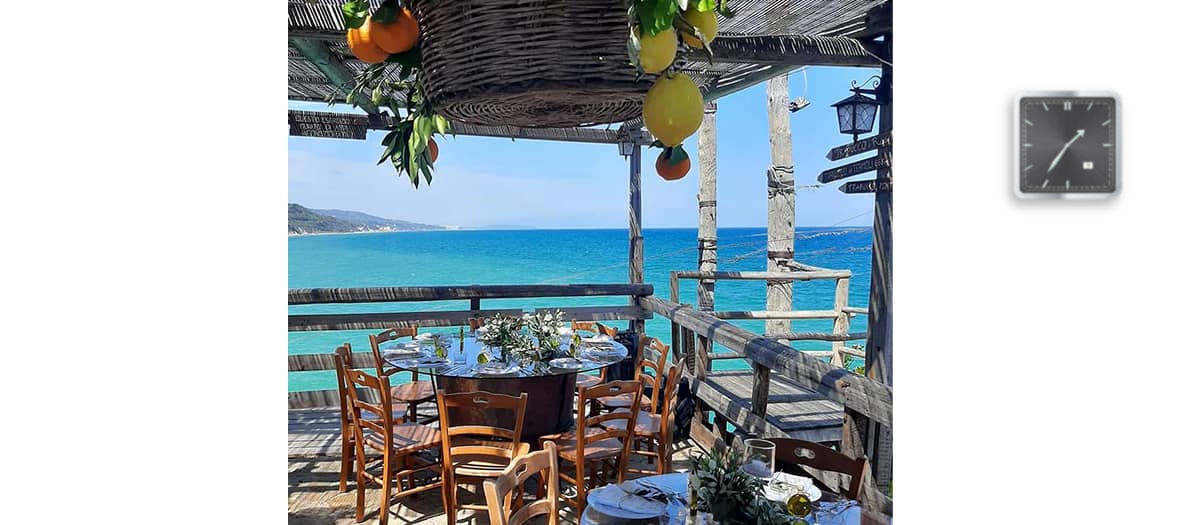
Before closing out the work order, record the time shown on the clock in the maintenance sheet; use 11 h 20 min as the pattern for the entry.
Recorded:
1 h 36 min
